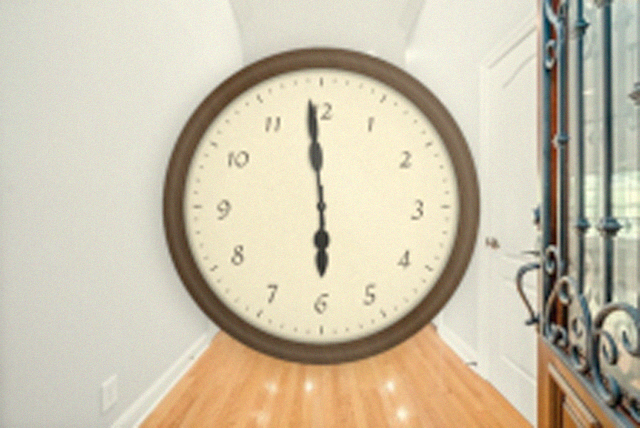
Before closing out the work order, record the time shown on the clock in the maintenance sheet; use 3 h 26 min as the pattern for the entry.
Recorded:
5 h 59 min
